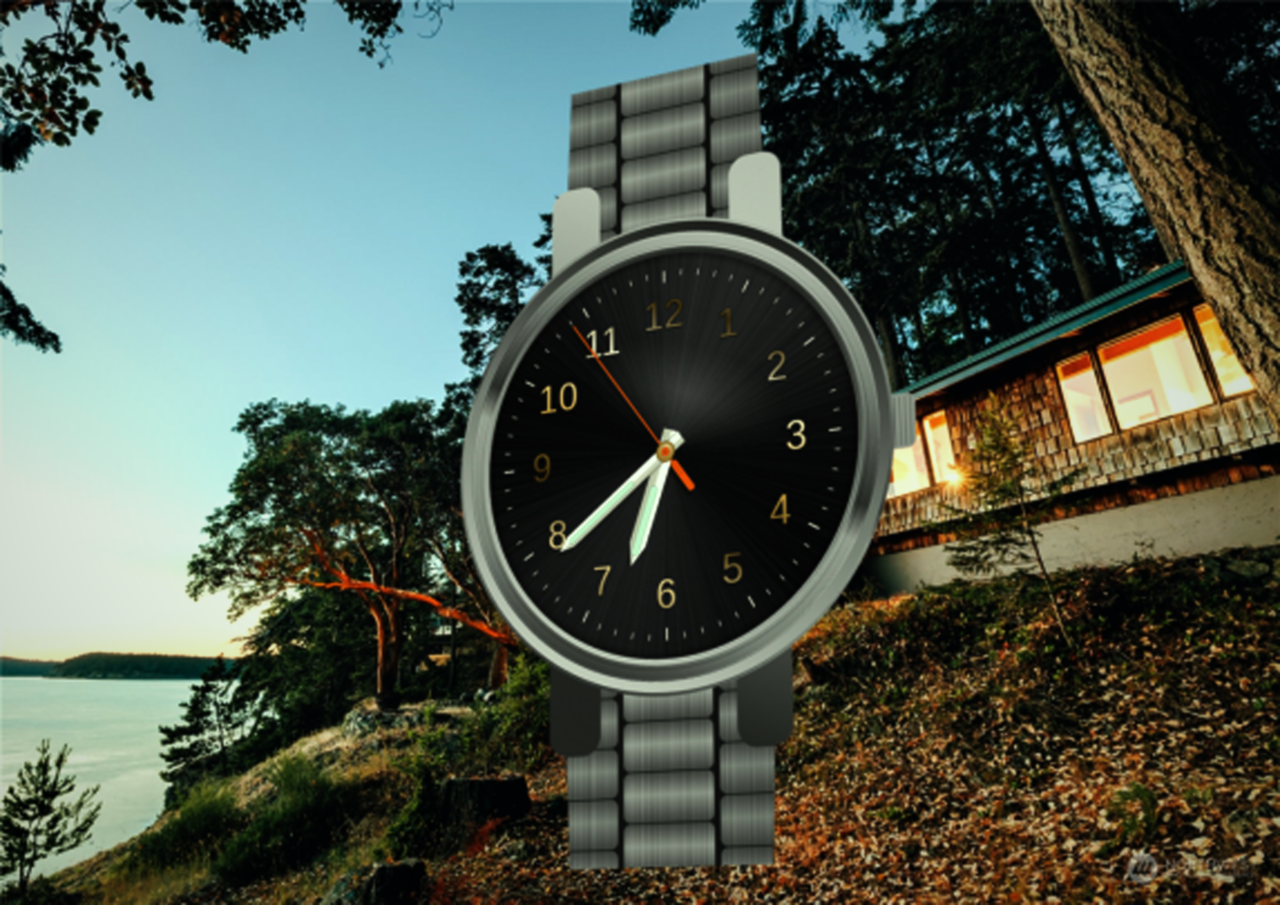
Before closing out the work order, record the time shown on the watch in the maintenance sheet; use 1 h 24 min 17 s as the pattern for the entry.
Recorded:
6 h 38 min 54 s
